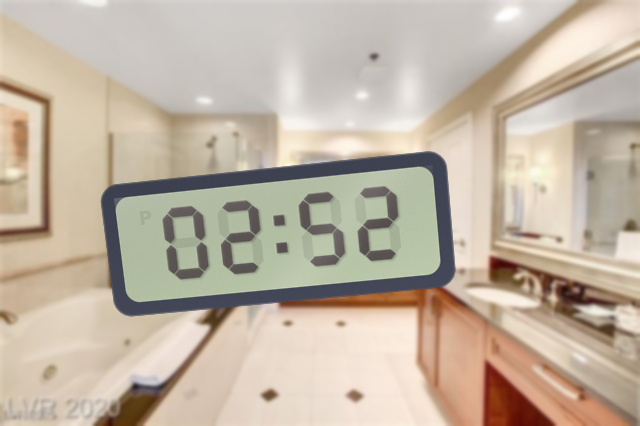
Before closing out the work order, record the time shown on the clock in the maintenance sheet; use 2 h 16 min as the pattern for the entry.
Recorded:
2 h 52 min
